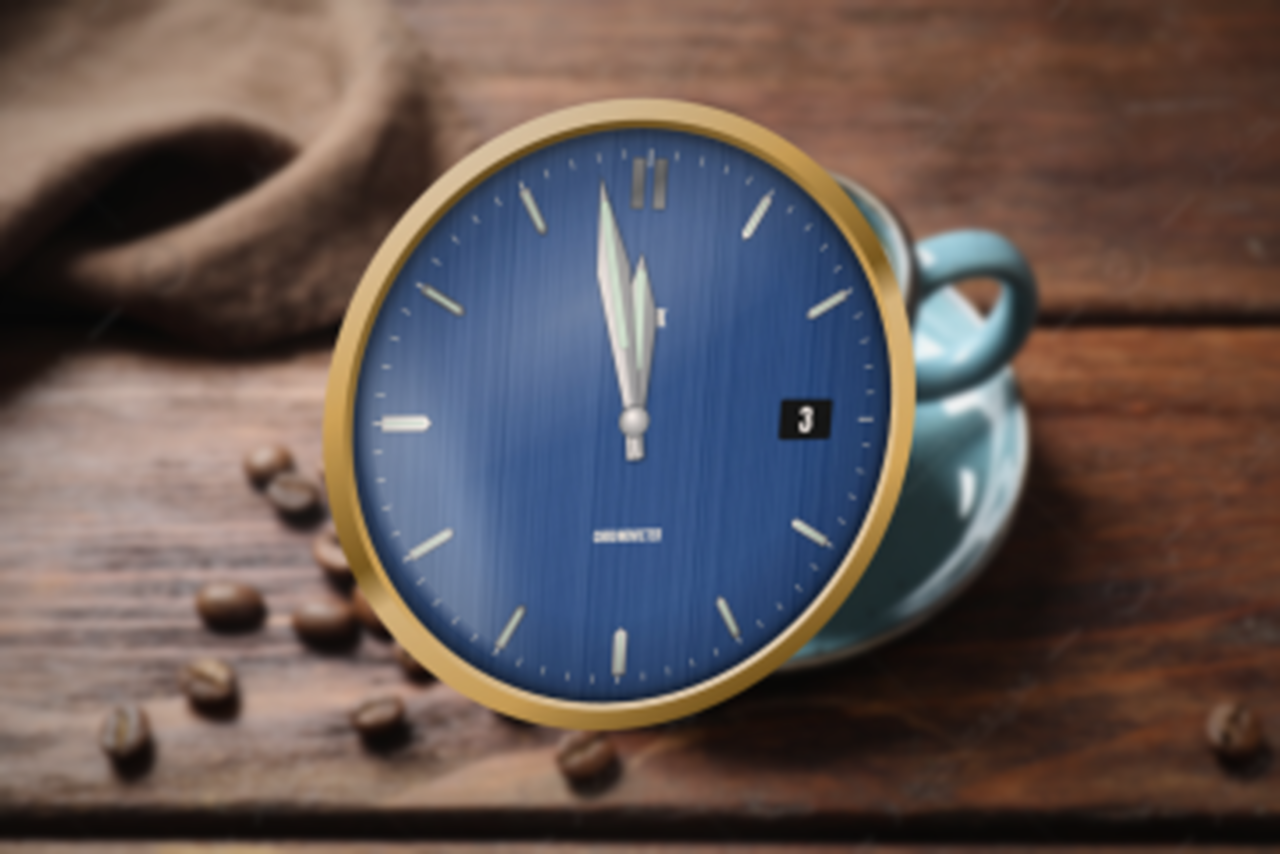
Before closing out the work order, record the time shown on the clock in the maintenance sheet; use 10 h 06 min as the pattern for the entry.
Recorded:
11 h 58 min
